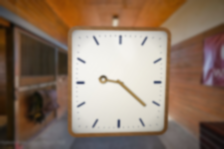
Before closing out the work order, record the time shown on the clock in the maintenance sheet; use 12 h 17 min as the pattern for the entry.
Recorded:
9 h 22 min
